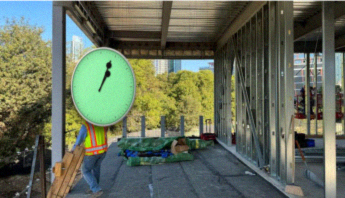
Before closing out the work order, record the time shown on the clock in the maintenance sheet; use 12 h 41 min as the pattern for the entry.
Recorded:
1 h 04 min
